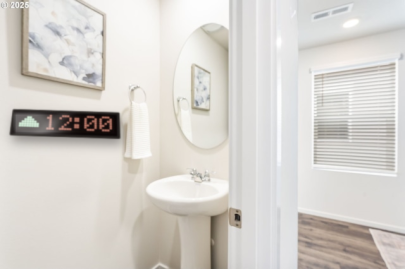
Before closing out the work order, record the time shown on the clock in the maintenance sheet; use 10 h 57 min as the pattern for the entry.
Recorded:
12 h 00 min
